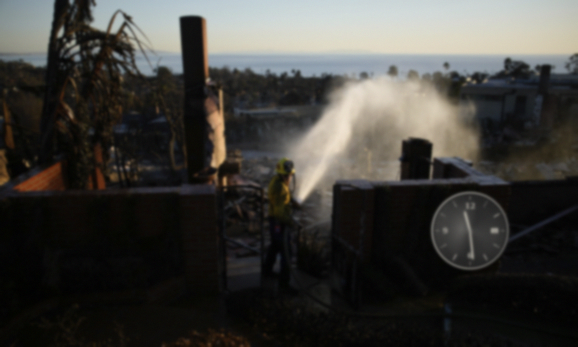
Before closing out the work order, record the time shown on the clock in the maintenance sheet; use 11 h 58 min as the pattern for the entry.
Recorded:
11 h 29 min
